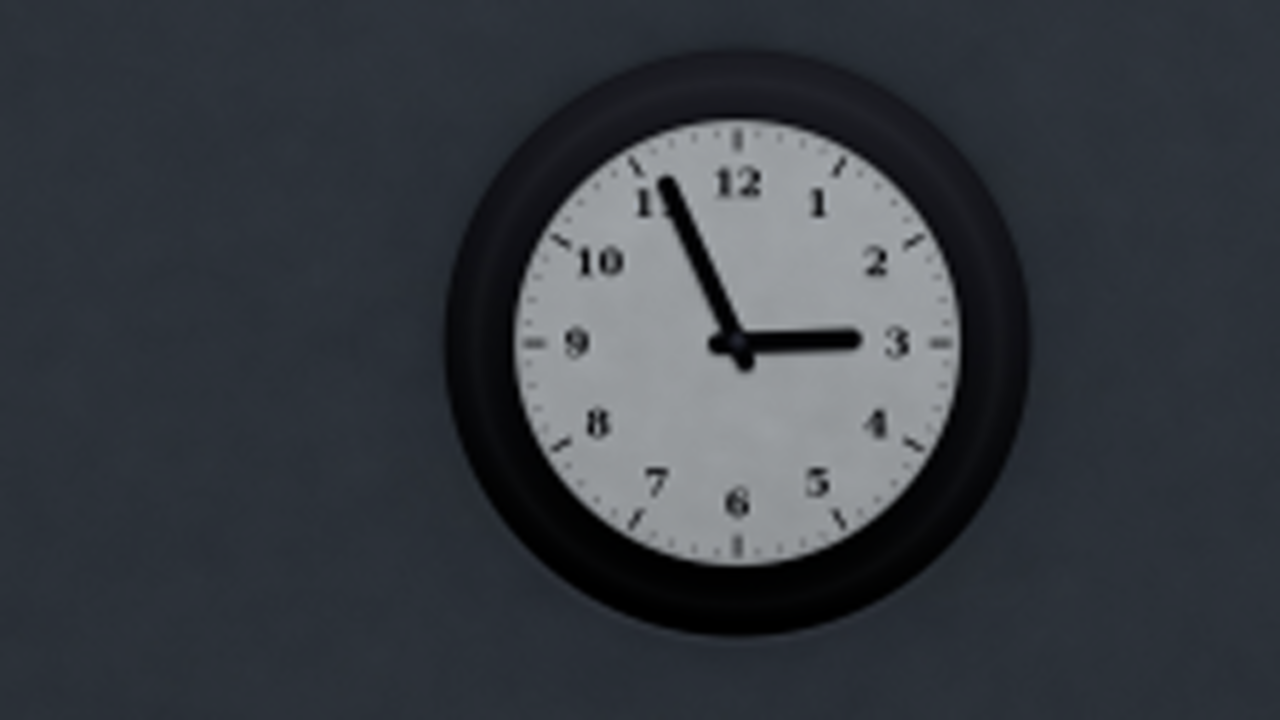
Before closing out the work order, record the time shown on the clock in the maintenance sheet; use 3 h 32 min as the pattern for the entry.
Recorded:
2 h 56 min
